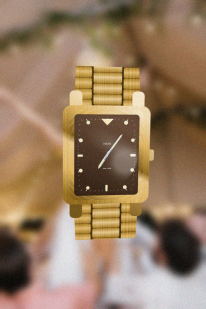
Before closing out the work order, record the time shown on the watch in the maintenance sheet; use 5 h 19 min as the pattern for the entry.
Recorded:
7 h 06 min
